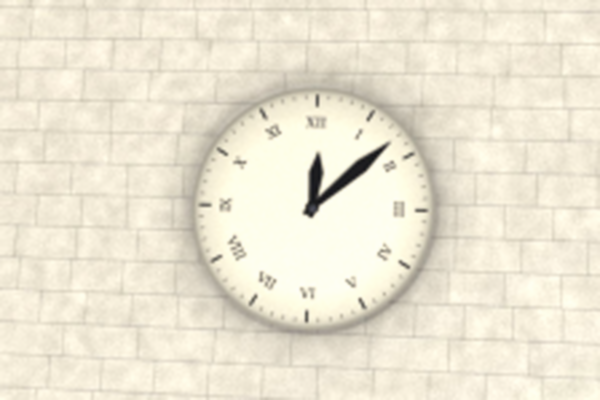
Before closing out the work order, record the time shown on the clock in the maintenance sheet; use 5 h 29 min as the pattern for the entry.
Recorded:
12 h 08 min
